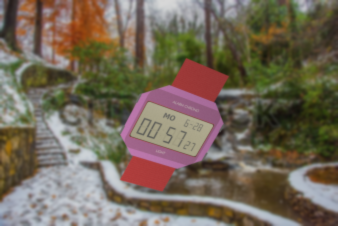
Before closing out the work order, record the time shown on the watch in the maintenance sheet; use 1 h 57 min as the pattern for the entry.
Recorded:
0 h 57 min
